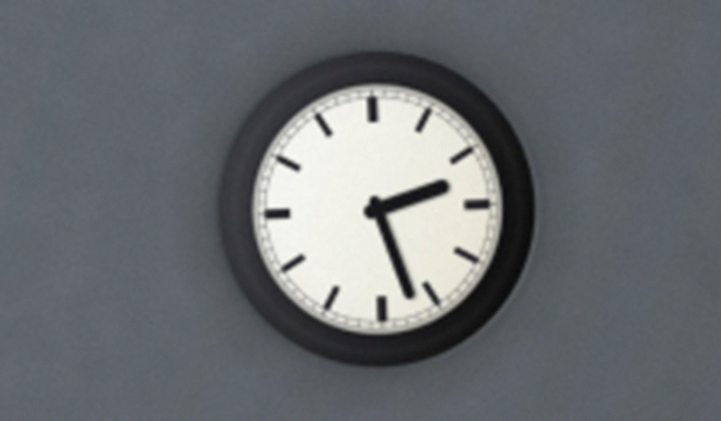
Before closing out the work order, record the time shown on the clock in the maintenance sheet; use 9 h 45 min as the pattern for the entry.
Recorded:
2 h 27 min
